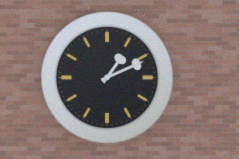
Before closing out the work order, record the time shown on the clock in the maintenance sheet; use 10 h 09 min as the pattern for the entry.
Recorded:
1 h 11 min
